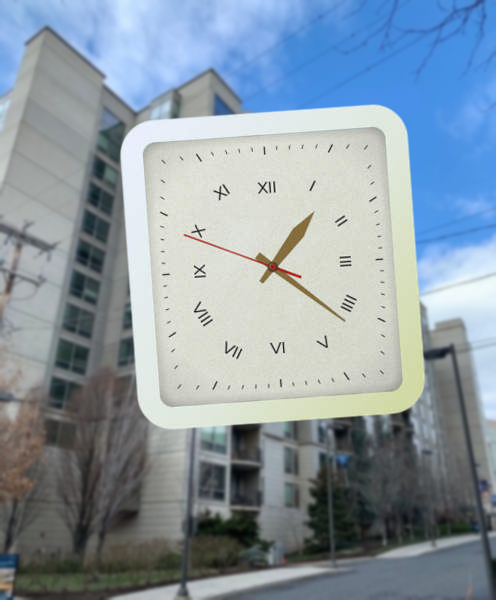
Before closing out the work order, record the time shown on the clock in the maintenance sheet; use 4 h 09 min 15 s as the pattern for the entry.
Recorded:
1 h 21 min 49 s
